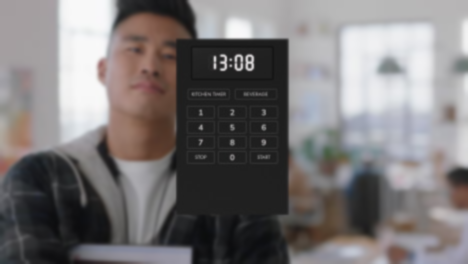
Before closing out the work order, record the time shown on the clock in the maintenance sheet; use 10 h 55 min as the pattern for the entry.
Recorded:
13 h 08 min
